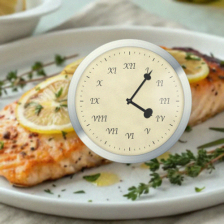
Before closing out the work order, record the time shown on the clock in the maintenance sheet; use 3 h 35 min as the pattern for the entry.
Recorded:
4 h 06 min
